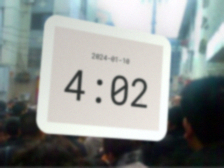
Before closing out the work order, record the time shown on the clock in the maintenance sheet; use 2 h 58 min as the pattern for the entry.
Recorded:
4 h 02 min
